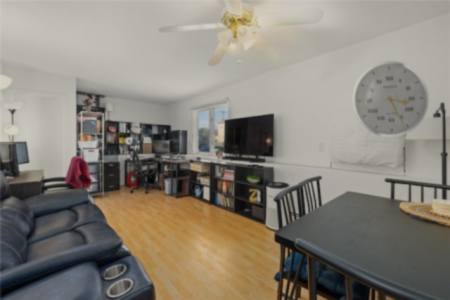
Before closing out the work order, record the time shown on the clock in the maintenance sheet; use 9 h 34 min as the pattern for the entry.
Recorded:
3 h 26 min
